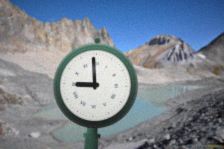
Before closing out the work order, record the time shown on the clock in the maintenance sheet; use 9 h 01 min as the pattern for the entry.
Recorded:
8 h 59 min
